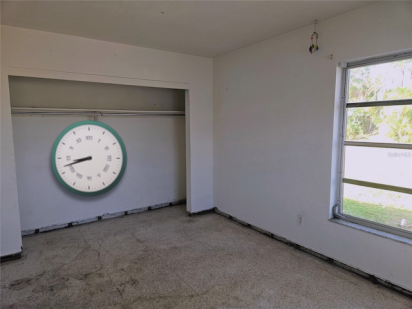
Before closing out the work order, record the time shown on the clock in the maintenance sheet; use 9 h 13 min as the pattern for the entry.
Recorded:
8 h 42 min
